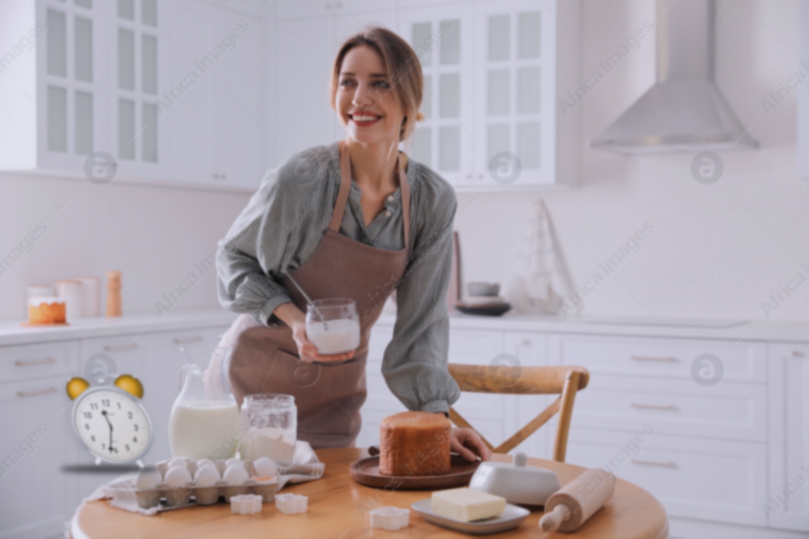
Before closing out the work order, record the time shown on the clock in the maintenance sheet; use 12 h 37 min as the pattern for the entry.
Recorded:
11 h 32 min
